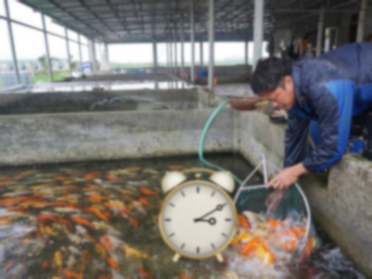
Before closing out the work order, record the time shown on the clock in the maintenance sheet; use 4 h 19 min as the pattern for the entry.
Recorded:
3 h 10 min
